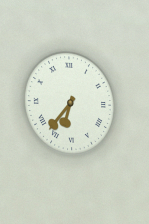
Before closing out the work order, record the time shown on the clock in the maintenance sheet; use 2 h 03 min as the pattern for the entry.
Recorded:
6 h 37 min
